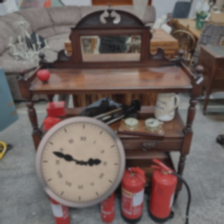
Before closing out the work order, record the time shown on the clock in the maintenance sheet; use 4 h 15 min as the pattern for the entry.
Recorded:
2 h 48 min
